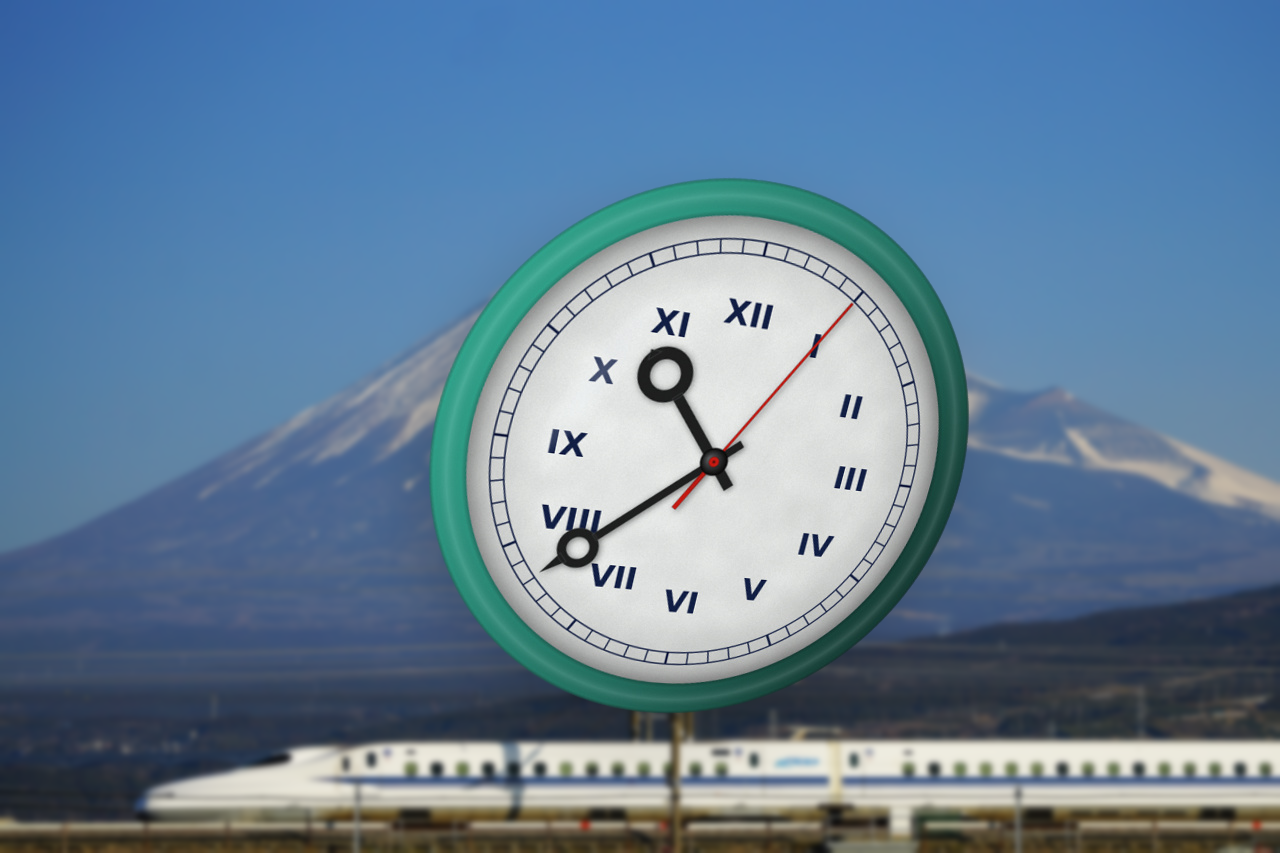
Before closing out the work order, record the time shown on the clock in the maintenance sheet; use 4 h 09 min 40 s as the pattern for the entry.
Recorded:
10 h 38 min 05 s
